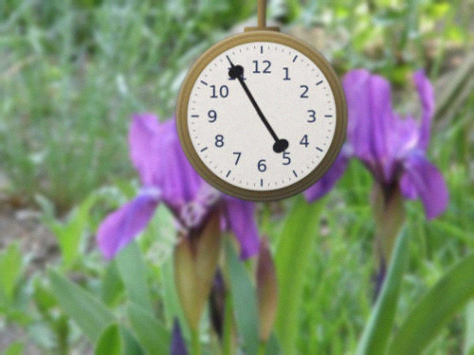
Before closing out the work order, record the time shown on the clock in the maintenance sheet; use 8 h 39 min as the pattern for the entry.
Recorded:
4 h 55 min
